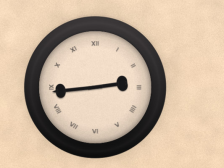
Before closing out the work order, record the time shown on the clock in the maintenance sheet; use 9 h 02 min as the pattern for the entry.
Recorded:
2 h 44 min
